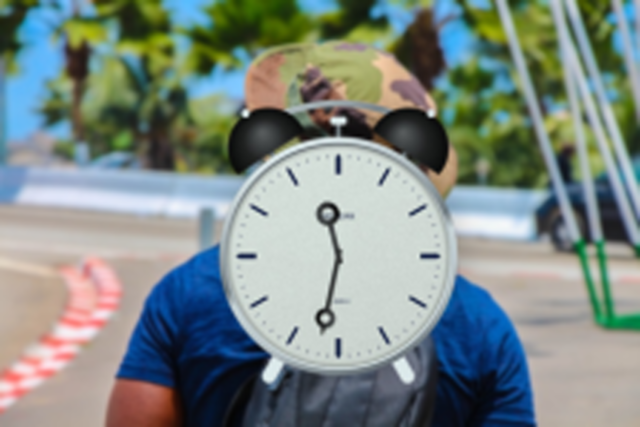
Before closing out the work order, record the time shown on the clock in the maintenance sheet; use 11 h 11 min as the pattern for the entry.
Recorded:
11 h 32 min
